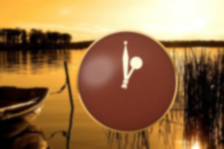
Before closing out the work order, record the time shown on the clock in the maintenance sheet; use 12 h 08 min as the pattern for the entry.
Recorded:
1 h 00 min
